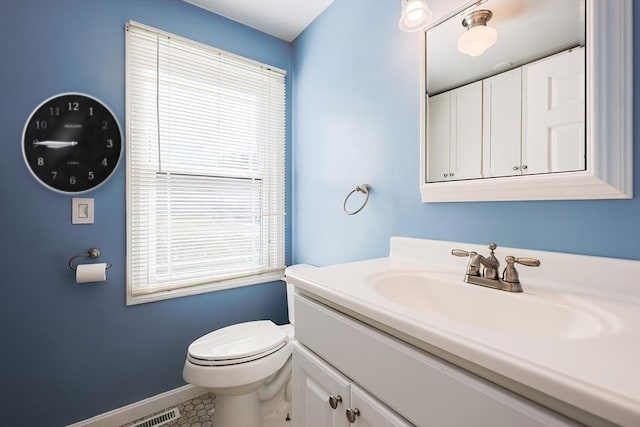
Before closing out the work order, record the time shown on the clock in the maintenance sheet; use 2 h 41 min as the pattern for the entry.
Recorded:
8 h 45 min
